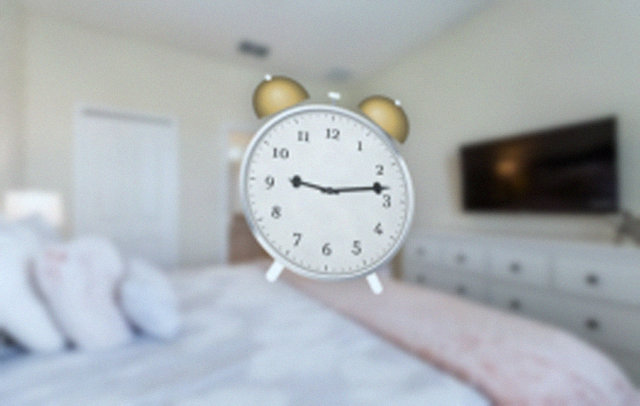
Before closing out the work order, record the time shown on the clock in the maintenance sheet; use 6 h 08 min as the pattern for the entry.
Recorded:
9 h 13 min
